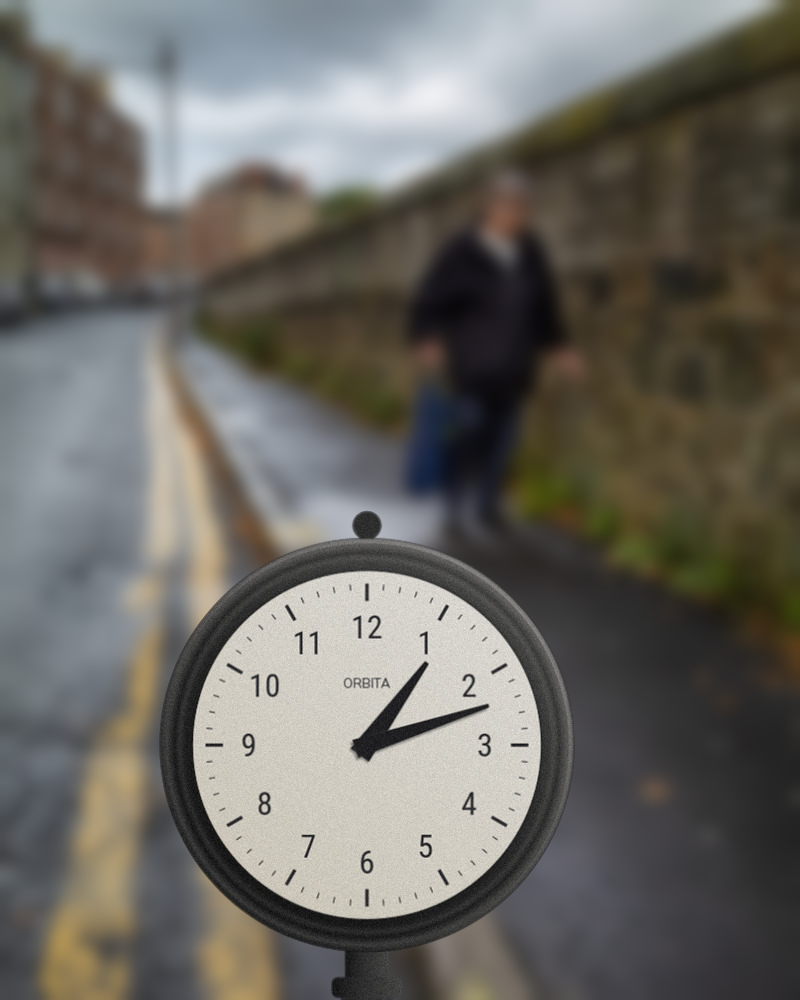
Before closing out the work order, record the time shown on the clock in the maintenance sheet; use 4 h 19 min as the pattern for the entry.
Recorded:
1 h 12 min
